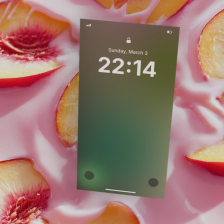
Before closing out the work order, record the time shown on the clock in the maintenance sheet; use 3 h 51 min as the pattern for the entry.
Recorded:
22 h 14 min
